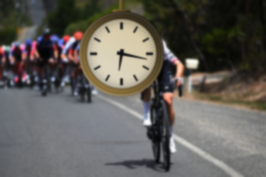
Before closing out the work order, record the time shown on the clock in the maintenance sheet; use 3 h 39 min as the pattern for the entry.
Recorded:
6 h 17 min
